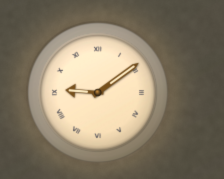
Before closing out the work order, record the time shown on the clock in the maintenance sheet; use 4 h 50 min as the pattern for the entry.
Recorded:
9 h 09 min
